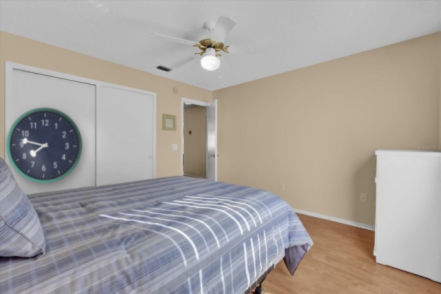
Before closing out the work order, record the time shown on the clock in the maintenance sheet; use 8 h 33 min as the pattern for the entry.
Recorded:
7 h 47 min
